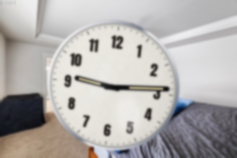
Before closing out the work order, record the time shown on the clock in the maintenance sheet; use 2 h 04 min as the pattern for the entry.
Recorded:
9 h 14 min
